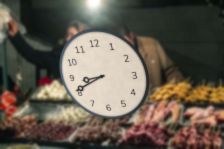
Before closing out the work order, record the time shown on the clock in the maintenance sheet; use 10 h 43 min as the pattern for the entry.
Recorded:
8 h 41 min
